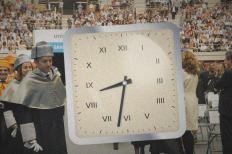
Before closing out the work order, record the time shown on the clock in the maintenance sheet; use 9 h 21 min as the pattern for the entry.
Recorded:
8 h 32 min
